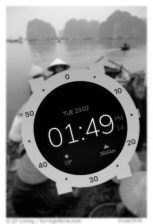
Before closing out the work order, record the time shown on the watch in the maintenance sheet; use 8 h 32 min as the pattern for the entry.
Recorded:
1 h 49 min
